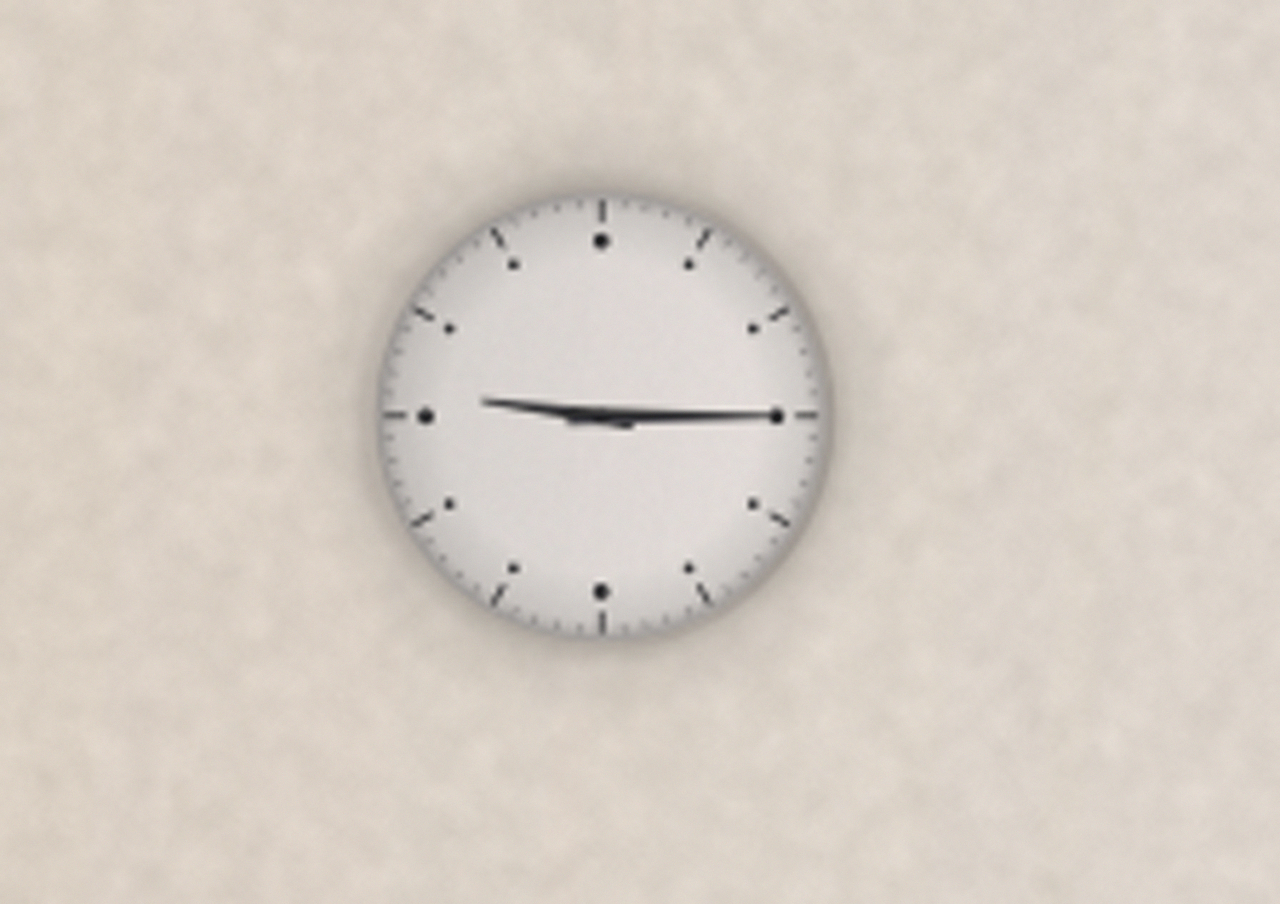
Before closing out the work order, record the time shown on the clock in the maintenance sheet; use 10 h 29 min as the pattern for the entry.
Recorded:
9 h 15 min
